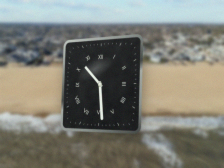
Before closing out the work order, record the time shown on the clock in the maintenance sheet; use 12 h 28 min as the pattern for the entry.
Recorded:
10 h 29 min
